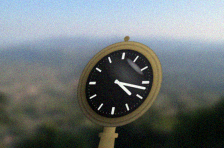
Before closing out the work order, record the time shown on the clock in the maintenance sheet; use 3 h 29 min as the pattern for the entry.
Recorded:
4 h 17 min
